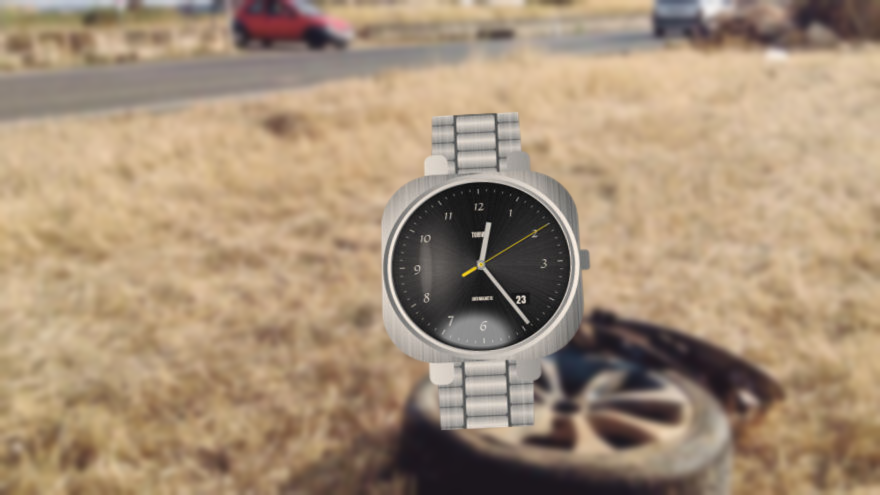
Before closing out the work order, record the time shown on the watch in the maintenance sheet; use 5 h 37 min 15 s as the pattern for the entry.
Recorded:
12 h 24 min 10 s
